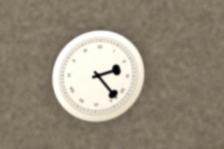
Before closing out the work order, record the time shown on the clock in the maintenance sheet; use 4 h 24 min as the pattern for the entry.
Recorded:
2 h 23 min
